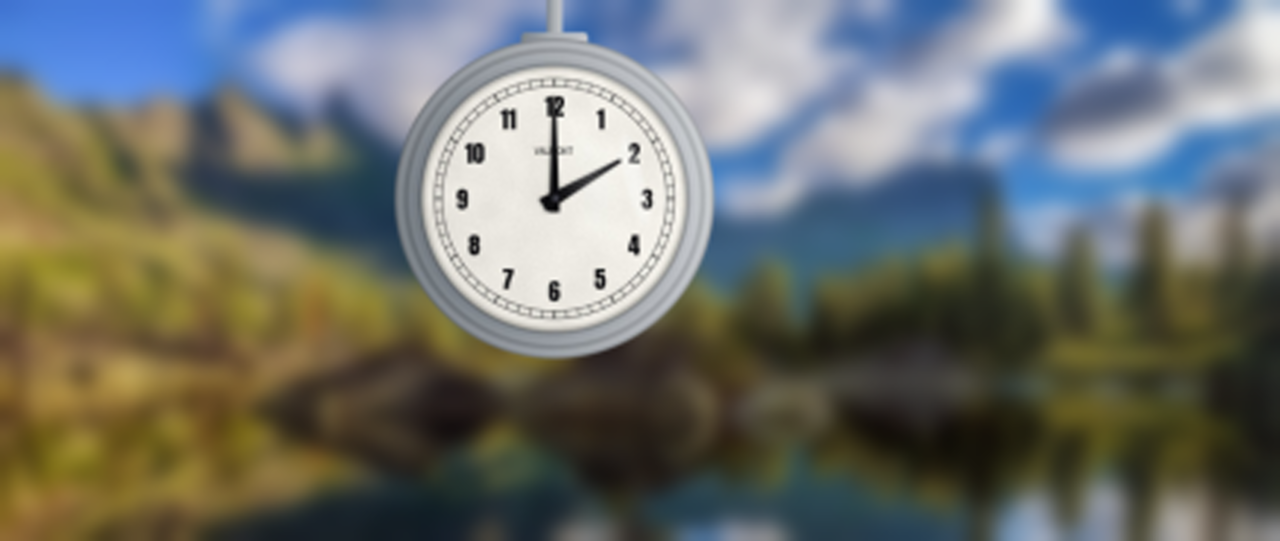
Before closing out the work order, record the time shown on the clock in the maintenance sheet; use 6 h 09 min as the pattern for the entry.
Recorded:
2 h 00 min
